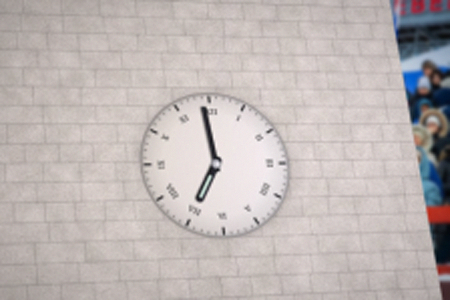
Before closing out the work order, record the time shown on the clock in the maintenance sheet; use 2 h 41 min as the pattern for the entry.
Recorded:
6 h 59 min
